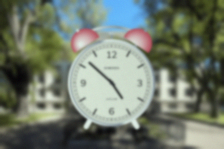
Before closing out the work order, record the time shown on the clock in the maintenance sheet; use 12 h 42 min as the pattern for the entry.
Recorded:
4 h 52 min
